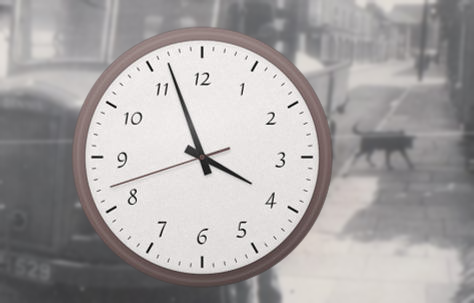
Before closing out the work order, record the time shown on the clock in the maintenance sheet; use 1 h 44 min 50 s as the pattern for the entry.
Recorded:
3 h 56 min 42 s
